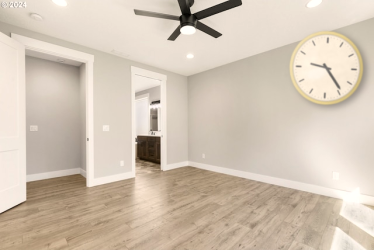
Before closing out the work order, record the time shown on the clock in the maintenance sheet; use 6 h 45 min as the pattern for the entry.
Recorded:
9 h 24 min
